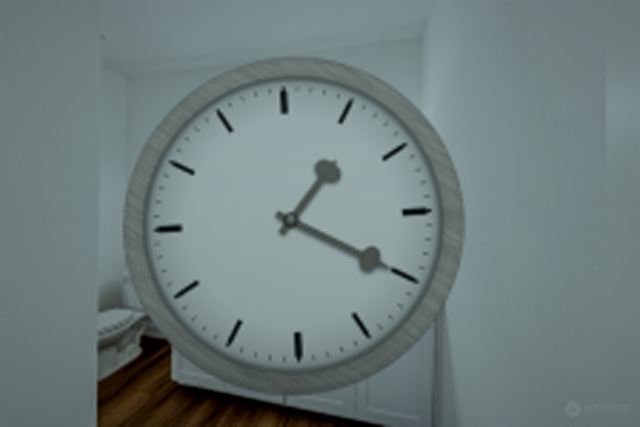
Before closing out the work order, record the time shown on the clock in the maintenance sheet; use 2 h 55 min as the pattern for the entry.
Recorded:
1 h 20 min
